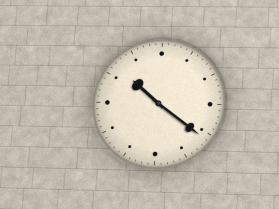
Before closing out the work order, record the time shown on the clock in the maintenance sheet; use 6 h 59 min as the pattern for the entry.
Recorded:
10 h 21 min
